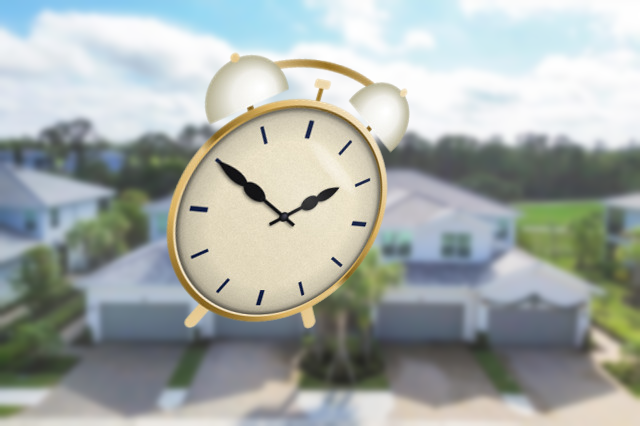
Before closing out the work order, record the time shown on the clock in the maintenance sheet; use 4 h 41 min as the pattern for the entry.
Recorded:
1 h 50 min
